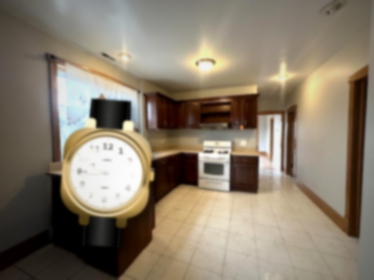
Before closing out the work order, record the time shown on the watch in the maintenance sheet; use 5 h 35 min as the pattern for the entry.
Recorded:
9 h 44 min
